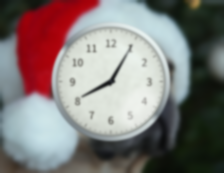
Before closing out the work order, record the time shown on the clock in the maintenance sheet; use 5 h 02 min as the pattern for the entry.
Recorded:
8 h 05 min
